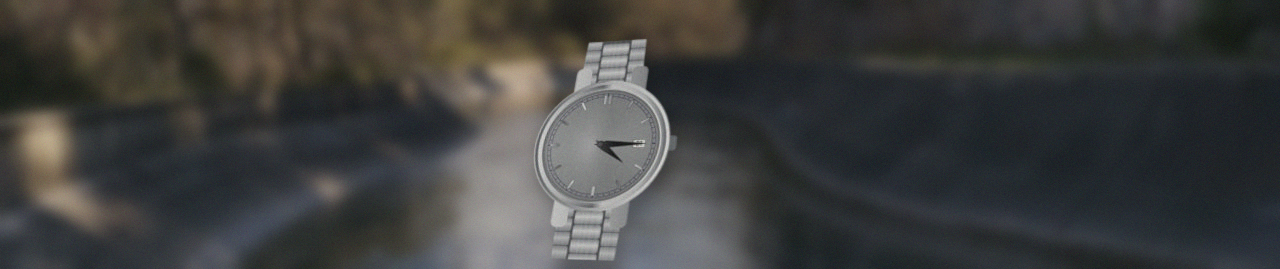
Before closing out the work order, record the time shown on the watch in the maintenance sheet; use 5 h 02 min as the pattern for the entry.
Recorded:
4 h 15 min
